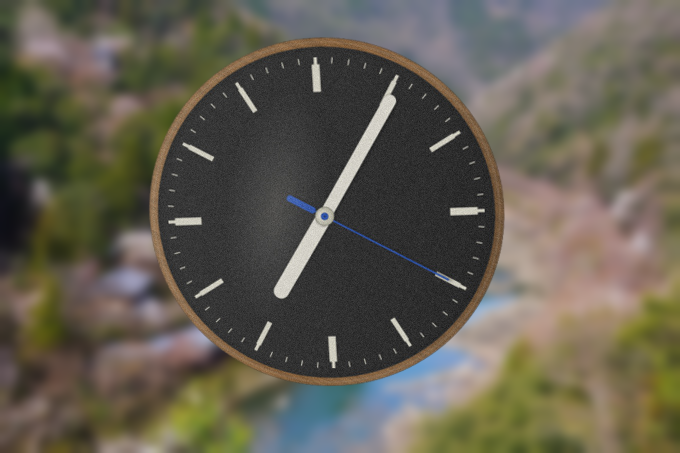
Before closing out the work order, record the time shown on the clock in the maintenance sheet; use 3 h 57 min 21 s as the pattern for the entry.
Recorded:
7 h 05 min 20 s
